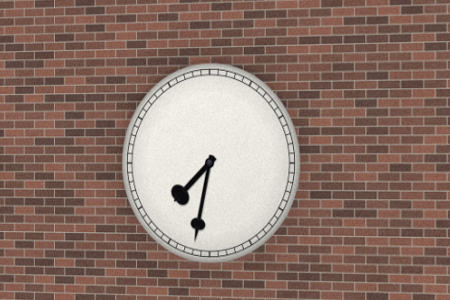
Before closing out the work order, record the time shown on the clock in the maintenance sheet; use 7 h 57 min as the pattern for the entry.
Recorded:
7 h 32 min
